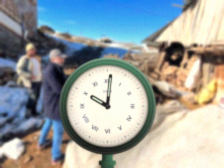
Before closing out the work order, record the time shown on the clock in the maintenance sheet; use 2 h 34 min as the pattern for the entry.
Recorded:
10 h 01 min
